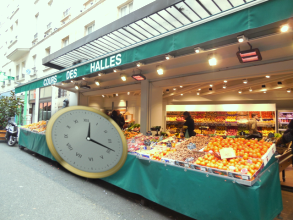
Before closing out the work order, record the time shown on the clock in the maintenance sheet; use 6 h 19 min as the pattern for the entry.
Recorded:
12 h 19 min
